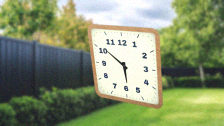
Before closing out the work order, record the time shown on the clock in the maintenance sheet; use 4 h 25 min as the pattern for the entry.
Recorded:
5 h 51 min
